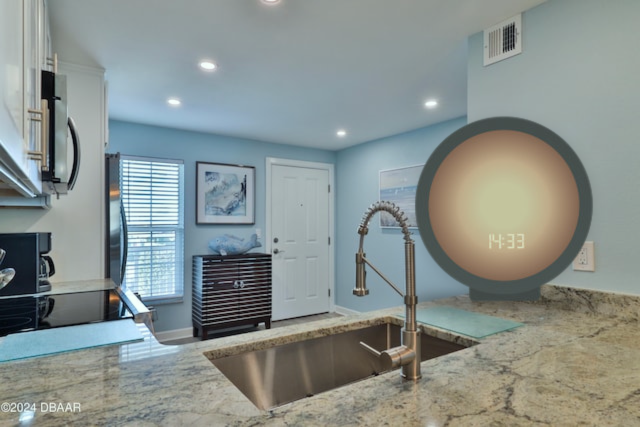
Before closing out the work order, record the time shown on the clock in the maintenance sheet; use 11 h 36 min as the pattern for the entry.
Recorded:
14 h 33 min
